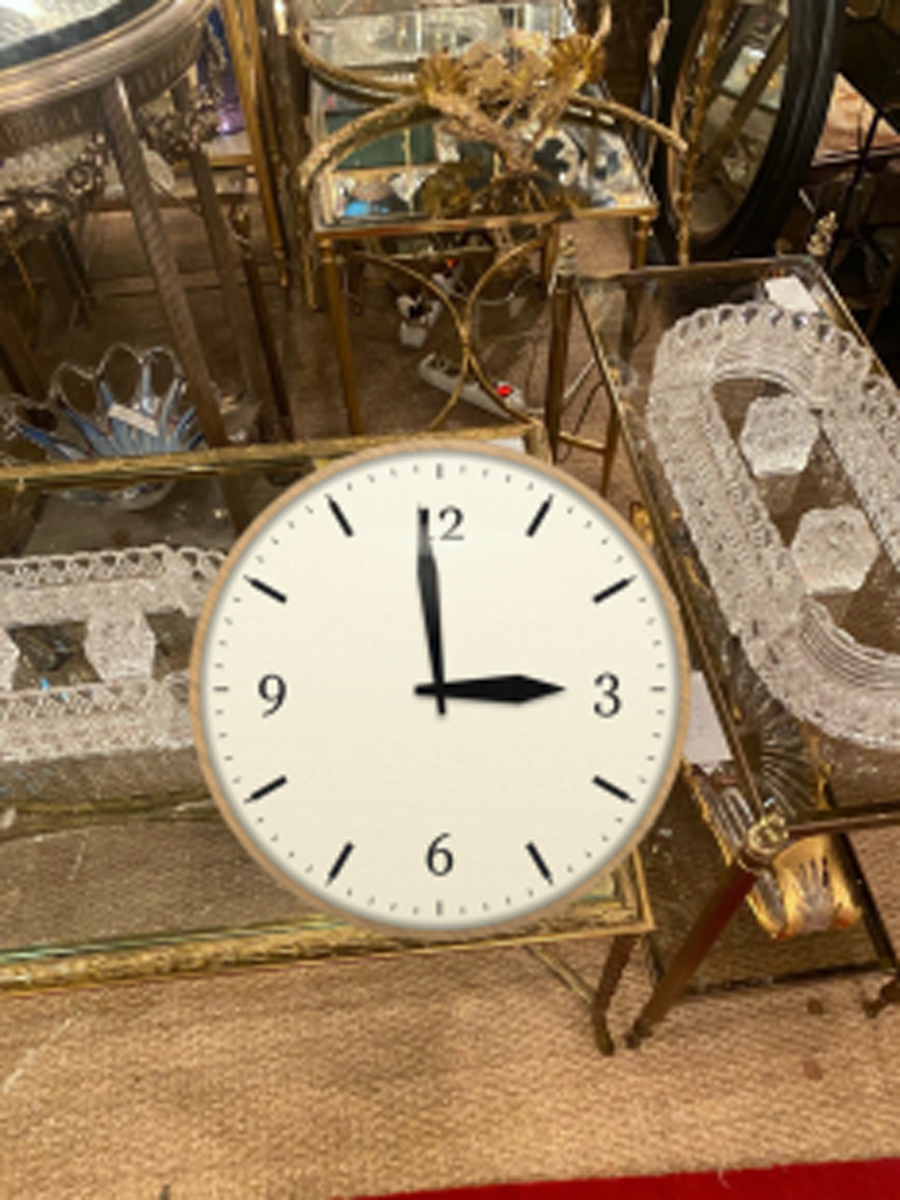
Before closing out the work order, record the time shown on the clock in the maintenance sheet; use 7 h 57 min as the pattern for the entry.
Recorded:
2 h 59 min
